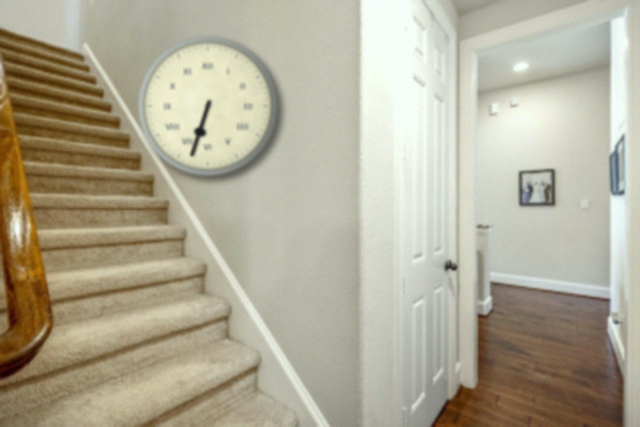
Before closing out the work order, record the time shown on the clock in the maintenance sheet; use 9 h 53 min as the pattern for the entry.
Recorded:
6 h 33 min
